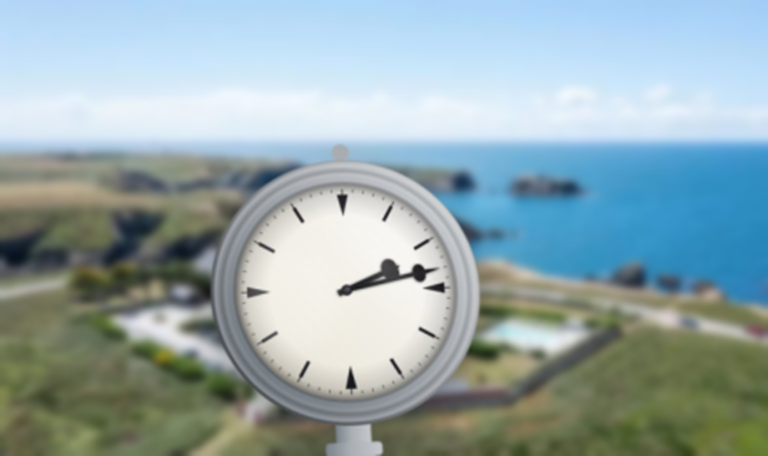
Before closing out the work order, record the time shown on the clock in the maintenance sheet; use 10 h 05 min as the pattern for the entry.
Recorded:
2 h 13 min
